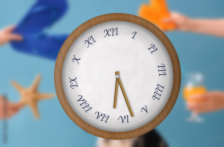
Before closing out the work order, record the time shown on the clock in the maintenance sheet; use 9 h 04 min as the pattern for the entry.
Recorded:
6 h 28 min
